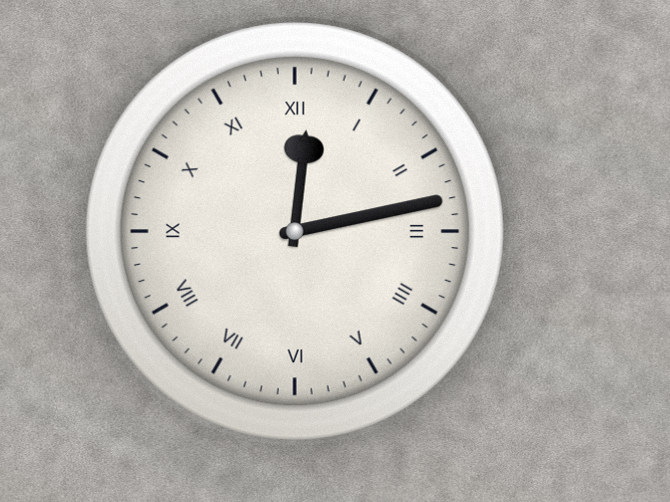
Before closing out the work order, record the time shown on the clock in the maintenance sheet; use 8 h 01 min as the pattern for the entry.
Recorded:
12 h 13 min
